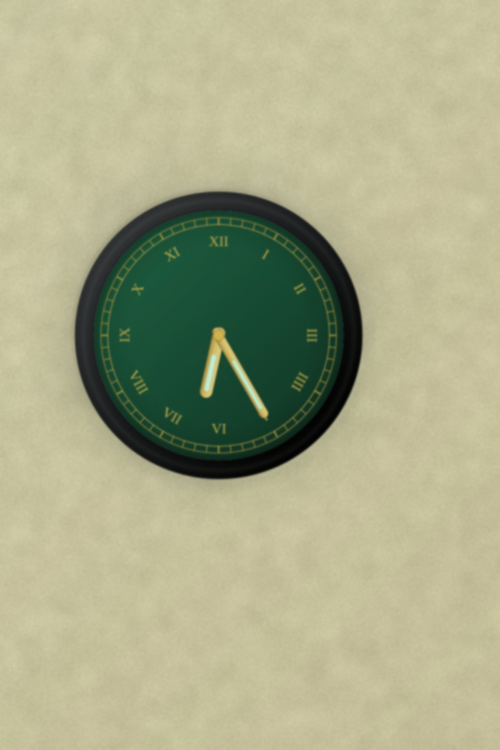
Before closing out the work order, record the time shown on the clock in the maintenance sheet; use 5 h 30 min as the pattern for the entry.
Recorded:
6 h 25 min
